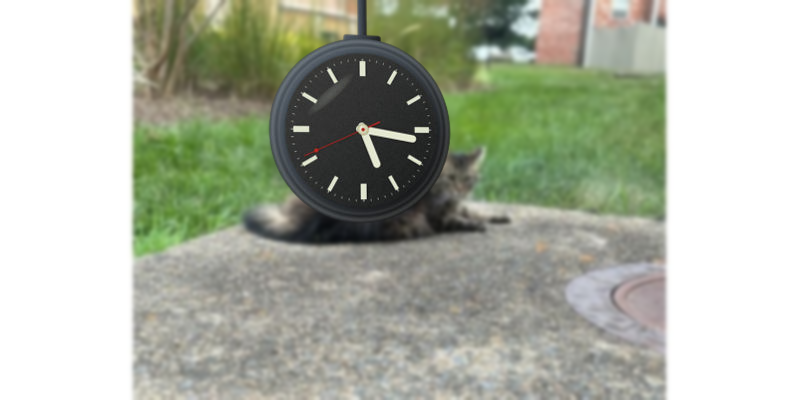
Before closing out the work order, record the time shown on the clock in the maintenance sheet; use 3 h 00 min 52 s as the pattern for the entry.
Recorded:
5 h 16 min 41 s
